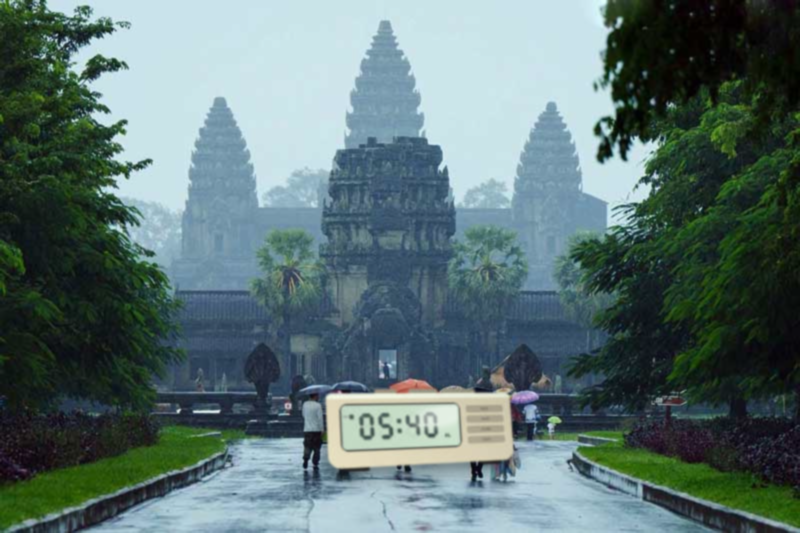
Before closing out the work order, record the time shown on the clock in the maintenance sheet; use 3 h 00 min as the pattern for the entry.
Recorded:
5 h 40 min
